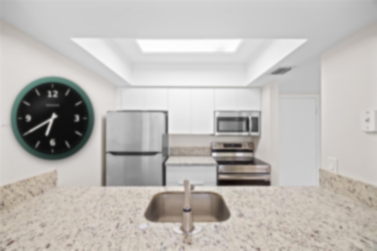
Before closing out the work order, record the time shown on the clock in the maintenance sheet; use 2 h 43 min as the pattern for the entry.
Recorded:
6 h 40 min
